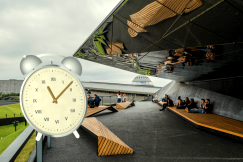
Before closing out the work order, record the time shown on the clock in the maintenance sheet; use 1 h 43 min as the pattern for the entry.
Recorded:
11 h 08 min
